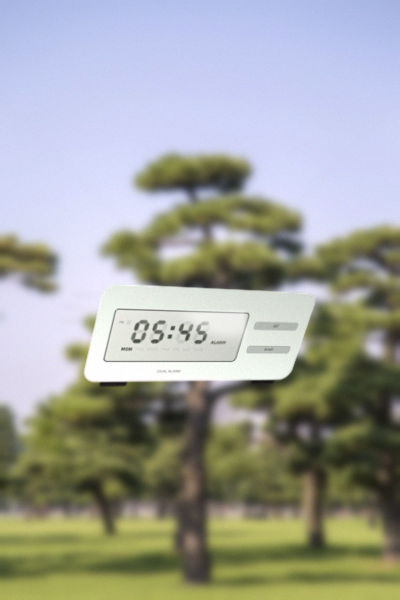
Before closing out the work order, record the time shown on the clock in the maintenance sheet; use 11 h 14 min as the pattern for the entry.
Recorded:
5 h 45 min
